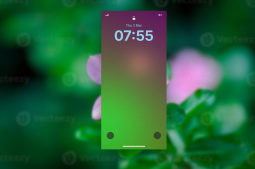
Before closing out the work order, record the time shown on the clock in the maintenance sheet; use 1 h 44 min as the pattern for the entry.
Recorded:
7 h 55 min
